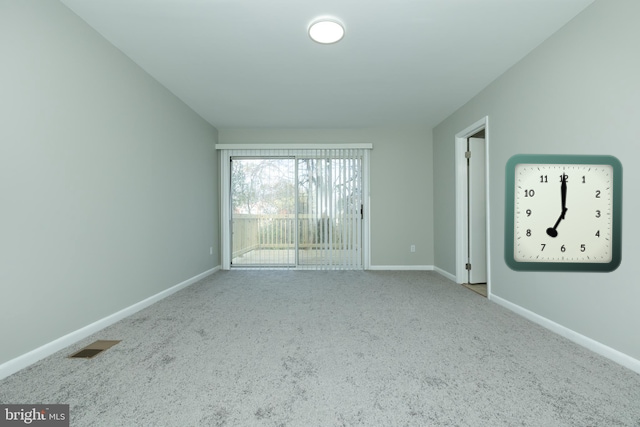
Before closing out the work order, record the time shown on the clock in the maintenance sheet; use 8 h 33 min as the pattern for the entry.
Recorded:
7 h 00 min
